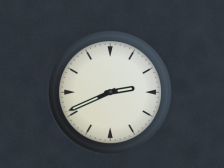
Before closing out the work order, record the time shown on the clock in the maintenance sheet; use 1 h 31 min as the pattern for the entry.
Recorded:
2 h 41 min
